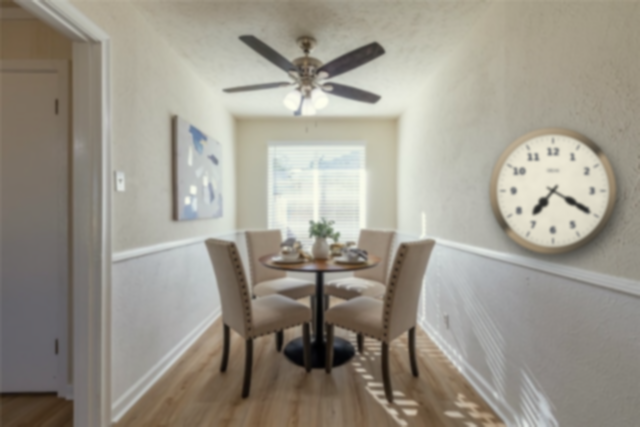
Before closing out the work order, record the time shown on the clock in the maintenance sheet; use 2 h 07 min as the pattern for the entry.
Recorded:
7 h 20 min
